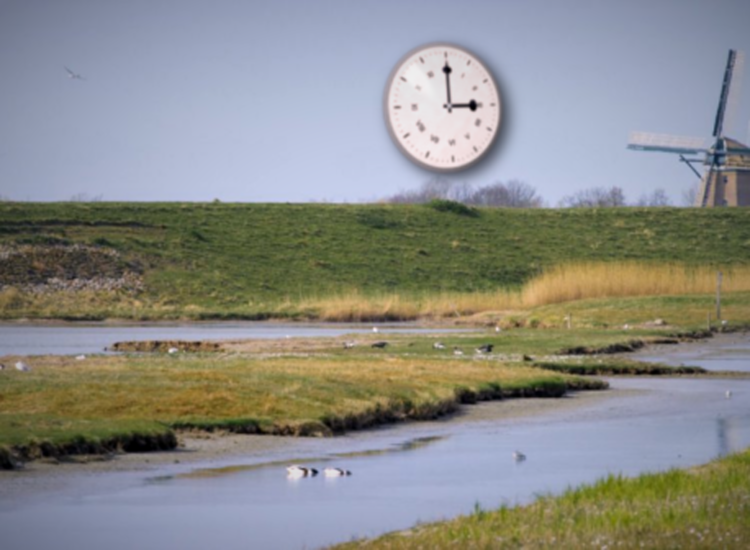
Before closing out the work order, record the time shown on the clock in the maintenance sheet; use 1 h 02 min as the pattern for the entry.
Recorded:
3 h 00 min
